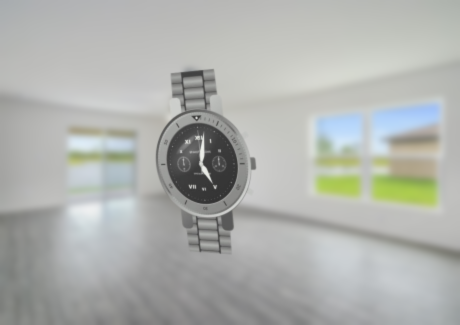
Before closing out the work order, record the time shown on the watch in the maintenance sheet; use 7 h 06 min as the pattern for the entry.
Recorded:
5 h 02 min
